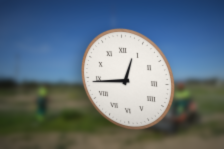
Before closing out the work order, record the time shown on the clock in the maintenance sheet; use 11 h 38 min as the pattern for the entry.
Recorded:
12 h 44 min
